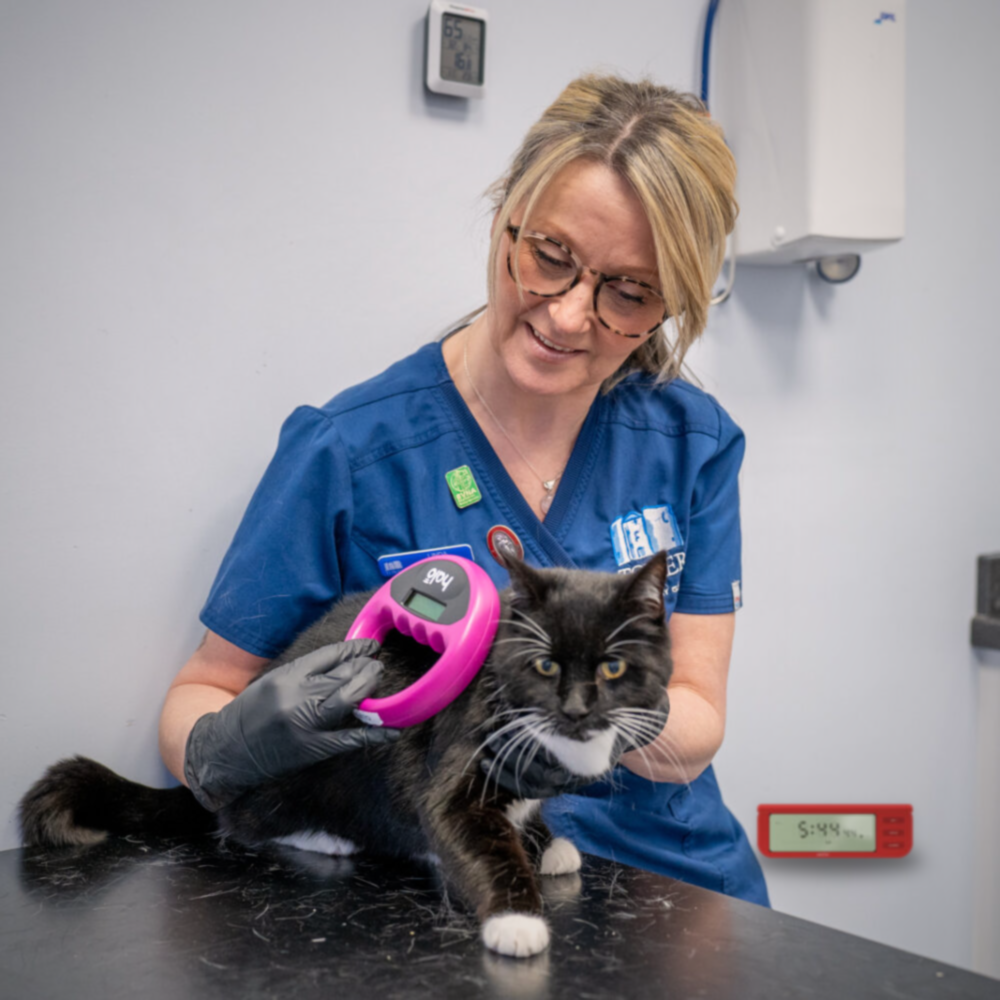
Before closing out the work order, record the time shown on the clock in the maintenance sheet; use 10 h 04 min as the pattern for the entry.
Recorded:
5 h 44 min
